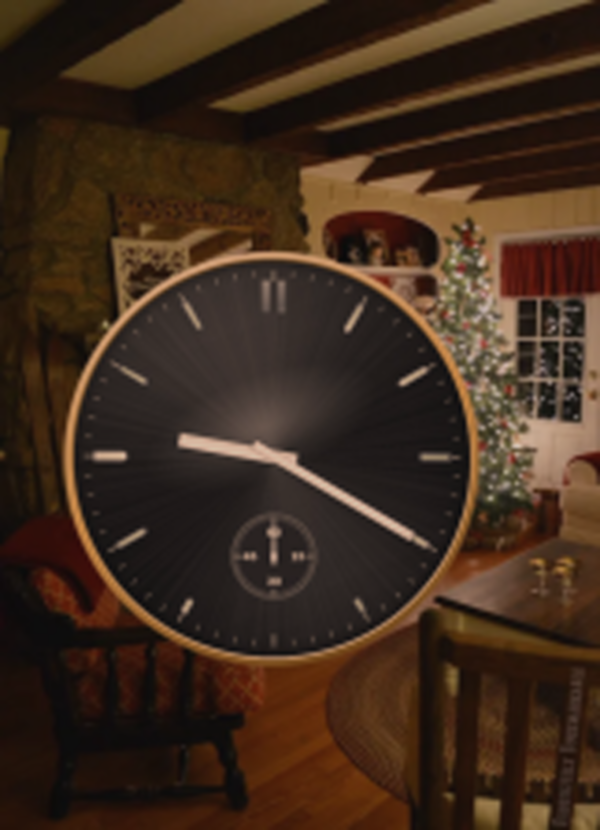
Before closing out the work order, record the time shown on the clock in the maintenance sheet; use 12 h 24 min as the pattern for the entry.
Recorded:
9 h 20 min
